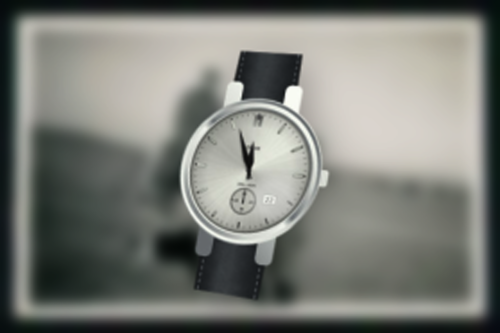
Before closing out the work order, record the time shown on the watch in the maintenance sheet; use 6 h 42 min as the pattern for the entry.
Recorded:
11 h 56 min
